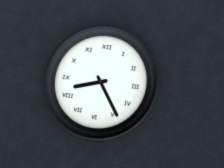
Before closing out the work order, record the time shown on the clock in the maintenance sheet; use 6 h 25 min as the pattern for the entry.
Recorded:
8 h 24 min
